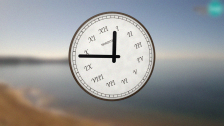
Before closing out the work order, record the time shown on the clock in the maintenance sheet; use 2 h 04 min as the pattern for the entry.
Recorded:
12 h 49 min
